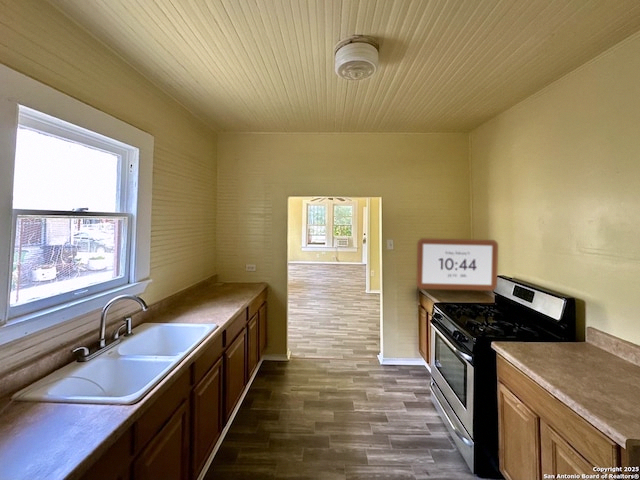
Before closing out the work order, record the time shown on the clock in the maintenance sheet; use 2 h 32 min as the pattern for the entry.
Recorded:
10 h 44 min
